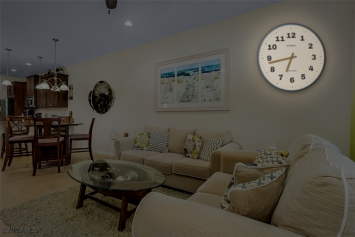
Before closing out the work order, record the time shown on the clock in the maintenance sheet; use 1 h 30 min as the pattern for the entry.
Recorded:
6 h 43 min
